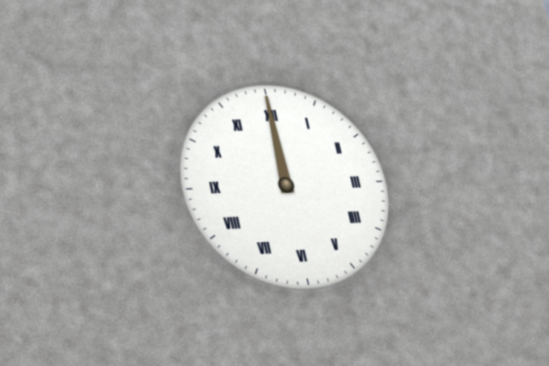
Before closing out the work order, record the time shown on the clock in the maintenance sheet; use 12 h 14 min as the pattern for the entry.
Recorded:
12 h 00 min
